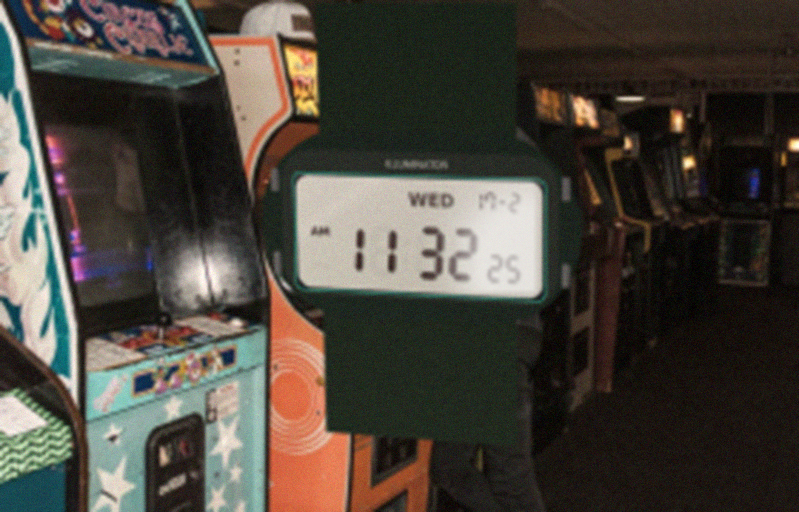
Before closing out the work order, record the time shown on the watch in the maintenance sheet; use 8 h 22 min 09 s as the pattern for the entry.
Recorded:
11 h 32 min 25 s
